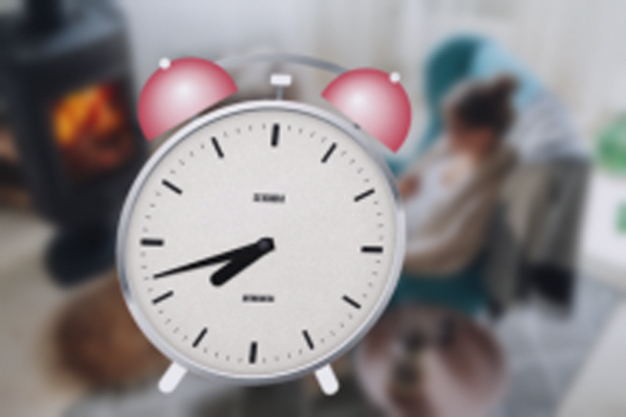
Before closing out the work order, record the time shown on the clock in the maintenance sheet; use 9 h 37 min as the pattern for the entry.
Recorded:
7 h 42 min
